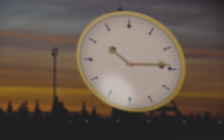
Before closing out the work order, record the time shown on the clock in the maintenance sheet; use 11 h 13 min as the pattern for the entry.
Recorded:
10 h 14 min
